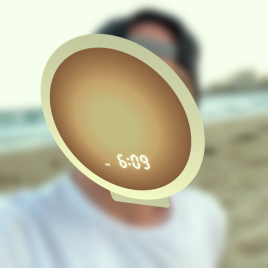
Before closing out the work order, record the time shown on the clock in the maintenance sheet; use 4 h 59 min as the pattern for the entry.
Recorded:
6 h 09 min
